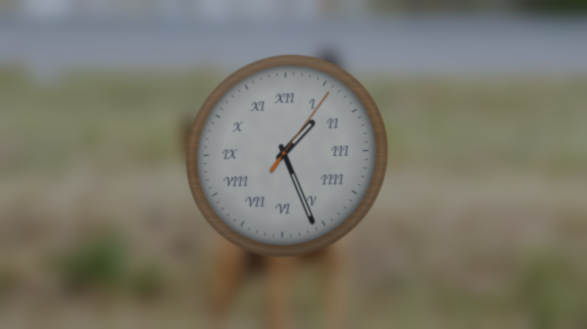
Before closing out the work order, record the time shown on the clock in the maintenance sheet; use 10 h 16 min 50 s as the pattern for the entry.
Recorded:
1 h 26 min 06 s
